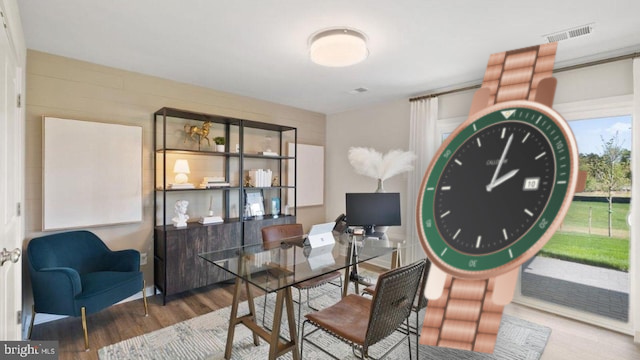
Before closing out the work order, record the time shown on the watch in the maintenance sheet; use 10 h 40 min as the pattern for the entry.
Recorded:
2 h 02 min
